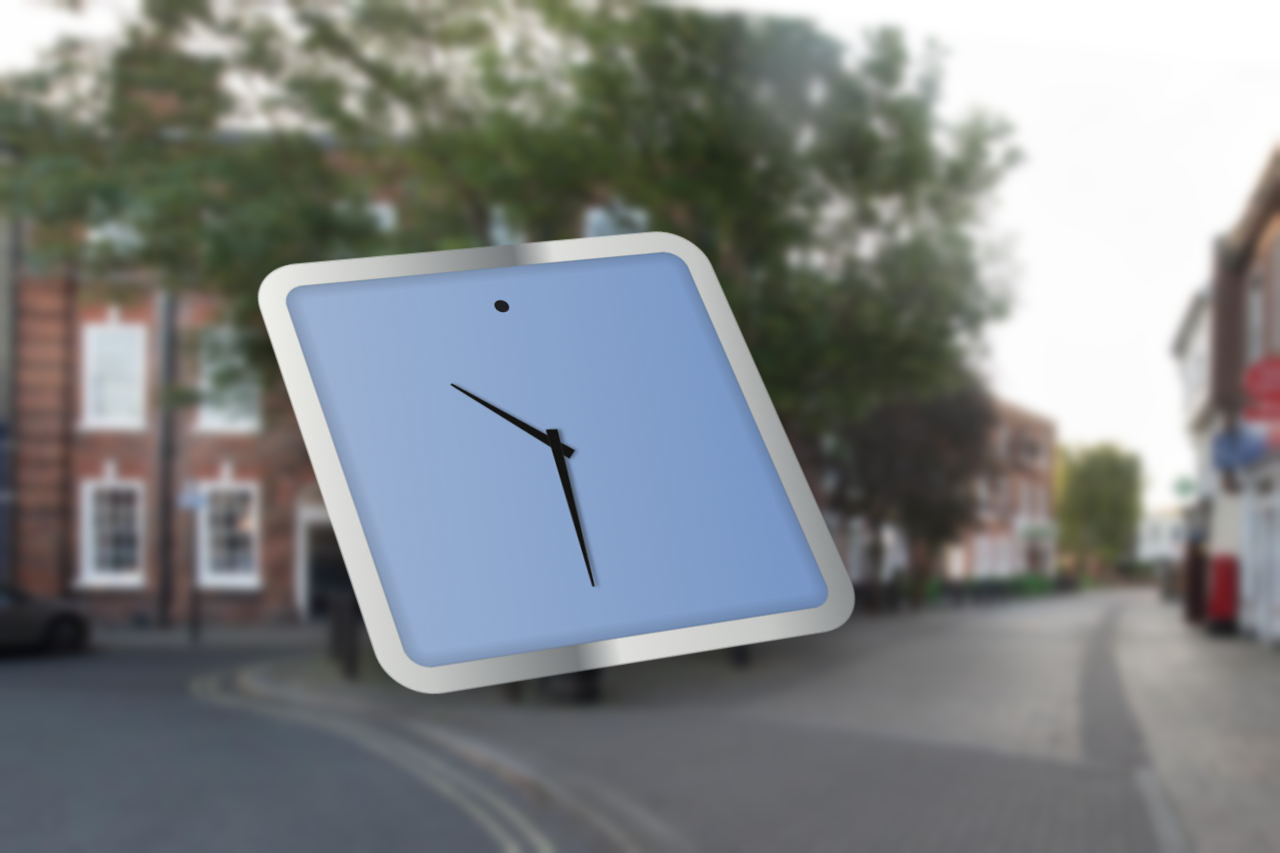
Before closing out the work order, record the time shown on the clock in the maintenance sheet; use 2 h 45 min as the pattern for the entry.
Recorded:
10 h 31 min
